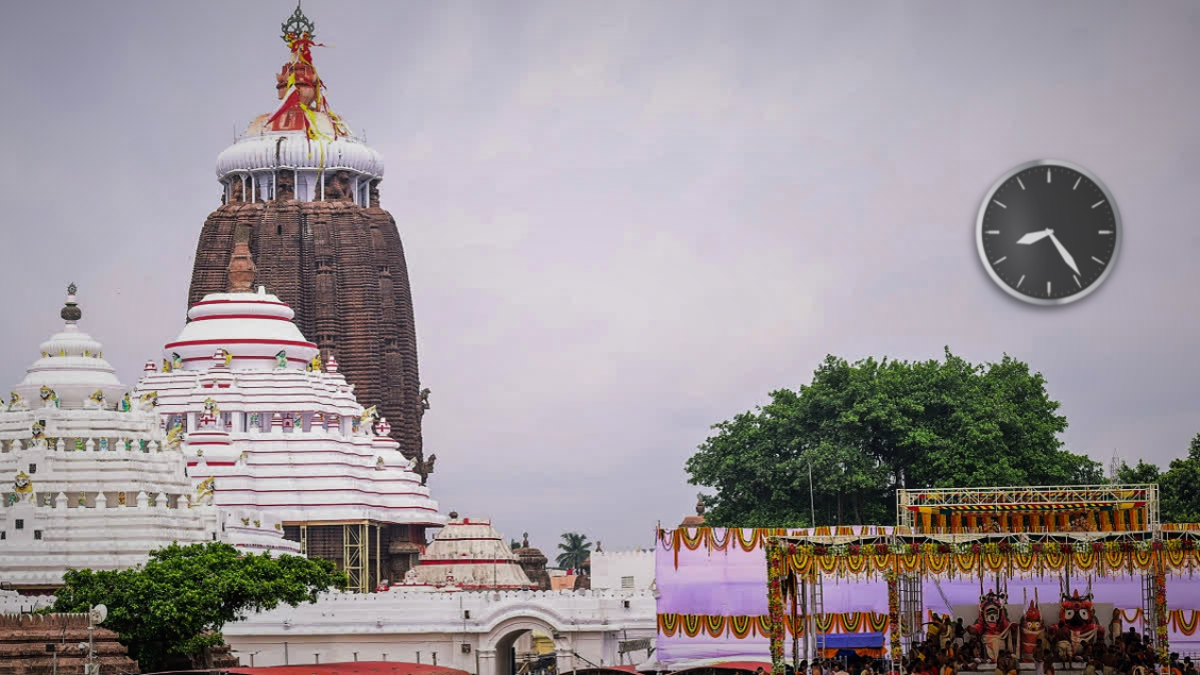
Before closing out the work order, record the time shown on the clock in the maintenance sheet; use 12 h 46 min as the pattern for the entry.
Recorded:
8 h 24 min
